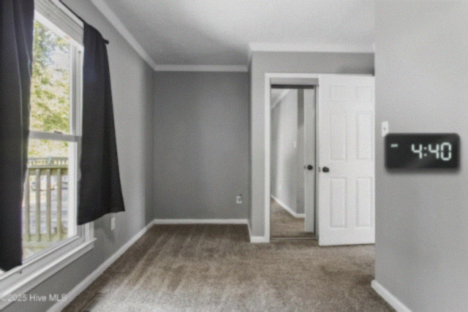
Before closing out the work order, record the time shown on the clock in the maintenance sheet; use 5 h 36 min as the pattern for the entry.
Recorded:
4 h 40 min
